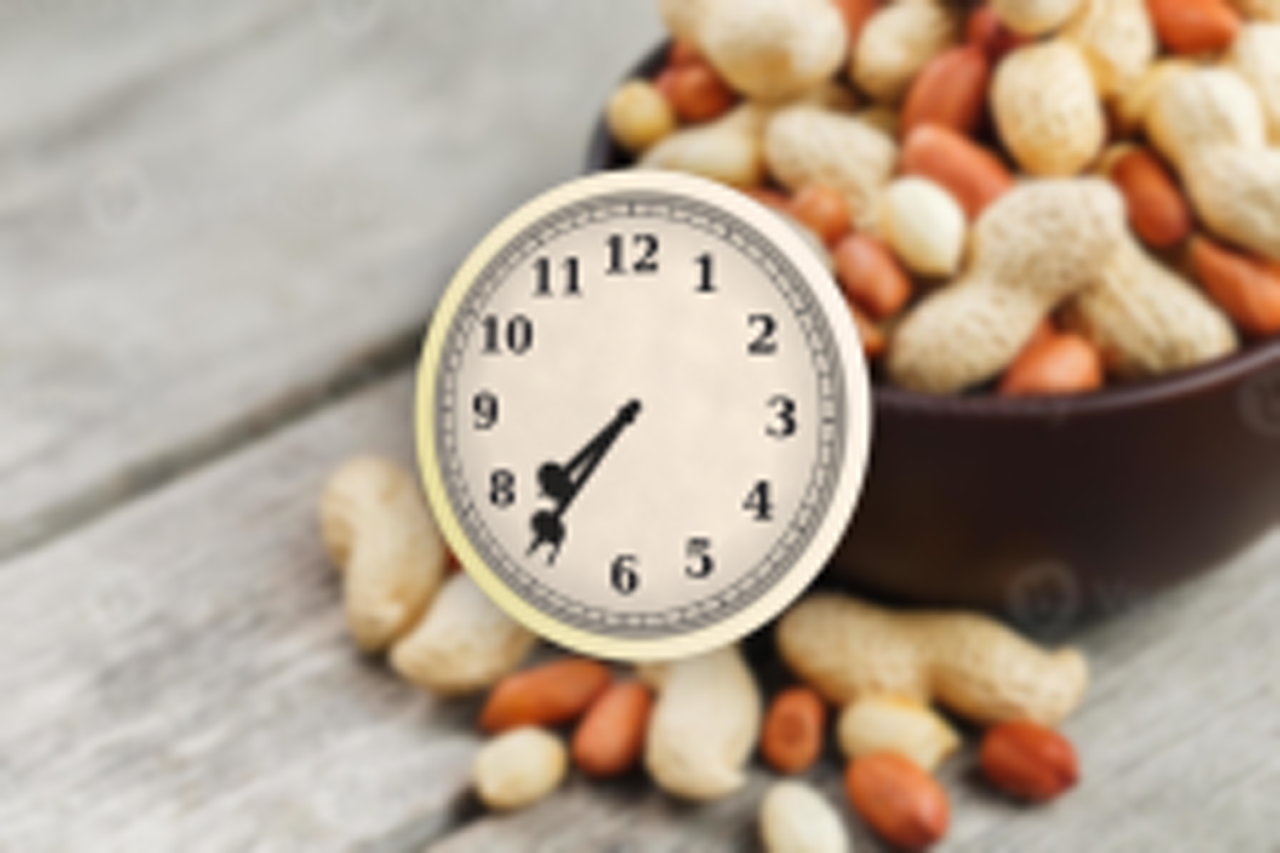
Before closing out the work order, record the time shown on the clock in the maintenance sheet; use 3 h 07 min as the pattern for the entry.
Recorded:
7 h 36 min
